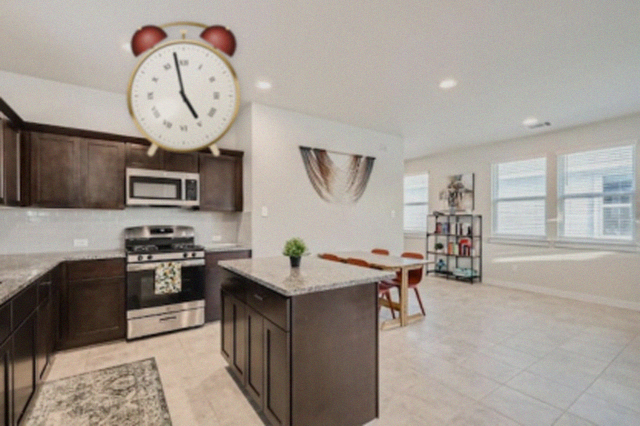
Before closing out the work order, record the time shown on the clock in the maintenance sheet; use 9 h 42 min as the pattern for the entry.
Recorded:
4 h 58 min
